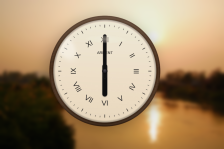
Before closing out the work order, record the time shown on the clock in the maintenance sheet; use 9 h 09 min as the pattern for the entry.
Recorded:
6 h 00 min
